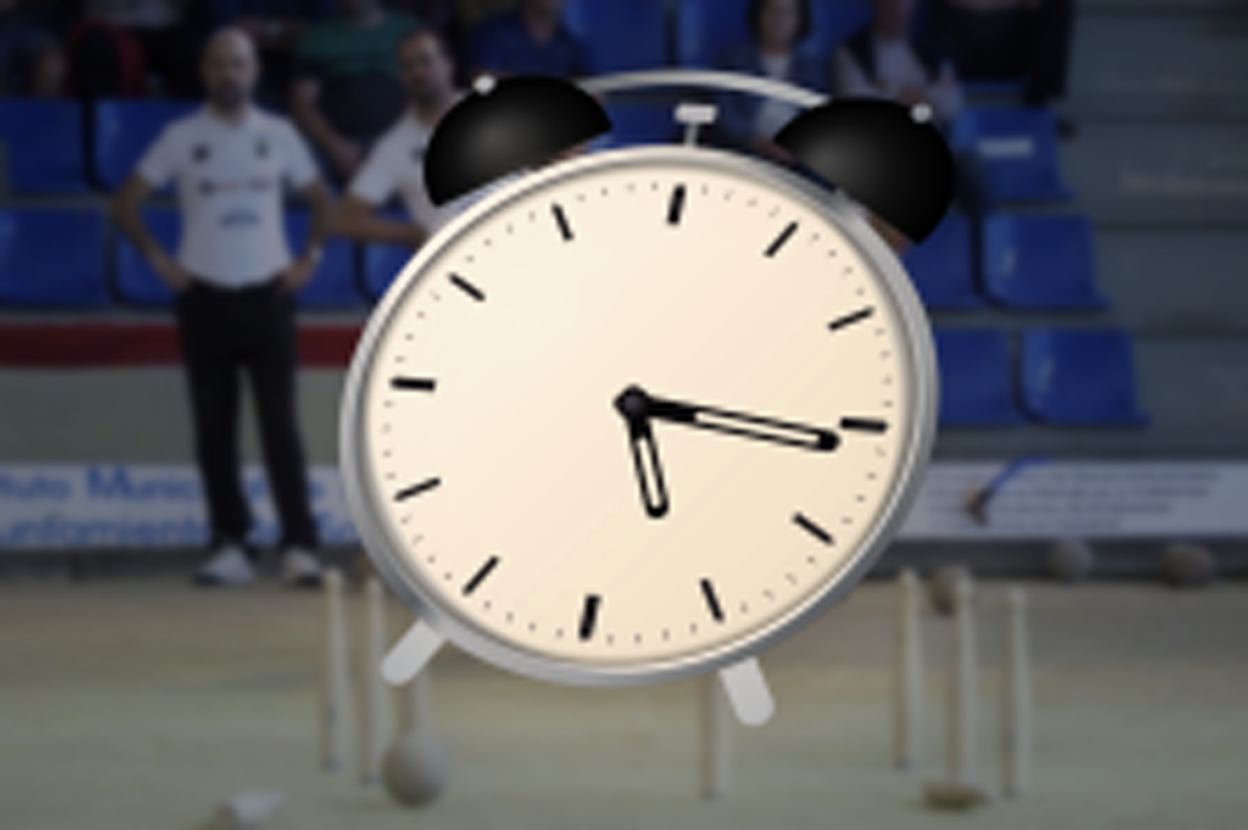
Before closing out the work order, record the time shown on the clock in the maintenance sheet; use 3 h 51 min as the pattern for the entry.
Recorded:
5 h 16 min
